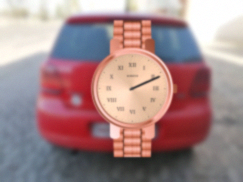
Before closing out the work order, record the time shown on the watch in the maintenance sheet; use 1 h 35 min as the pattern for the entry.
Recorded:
2 h 11 min
